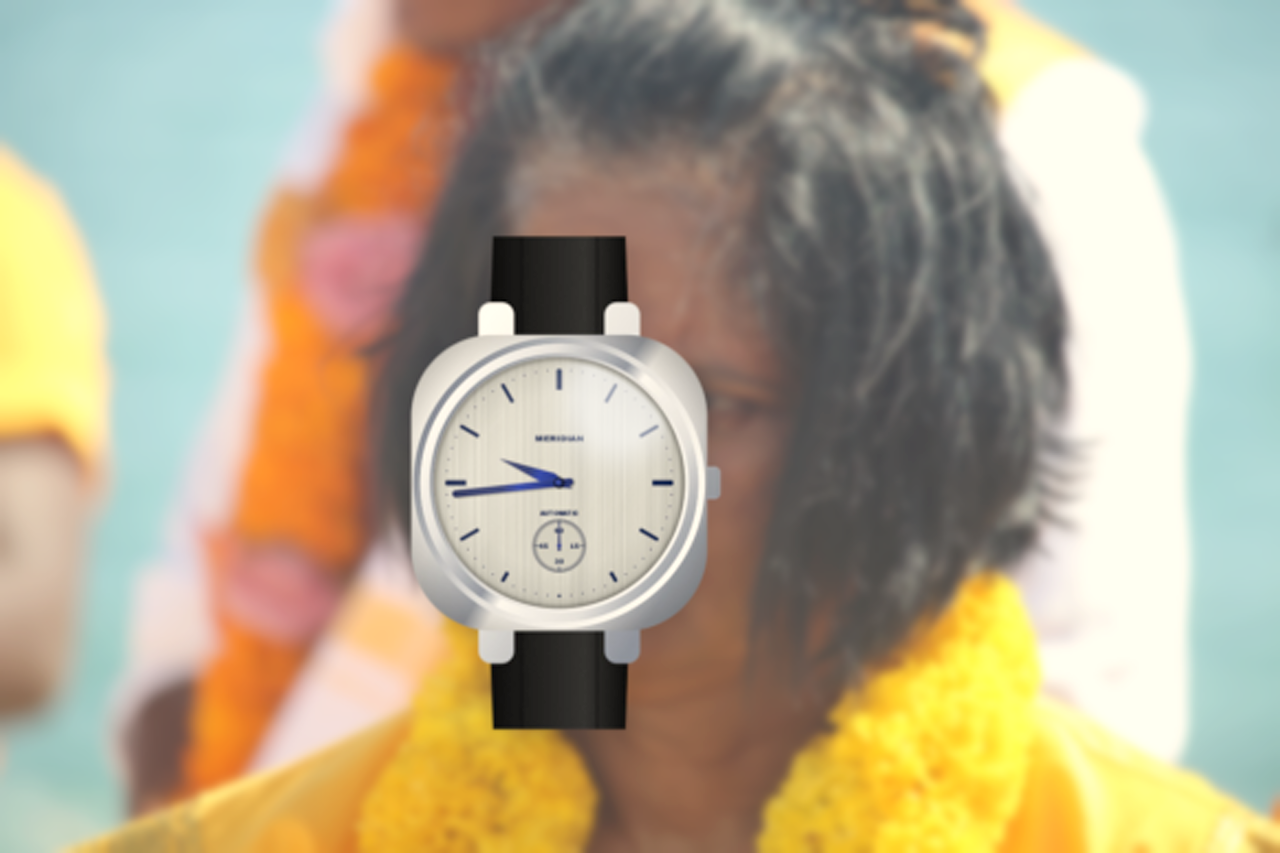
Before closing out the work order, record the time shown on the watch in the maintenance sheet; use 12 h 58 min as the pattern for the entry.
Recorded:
9 h 44 min
